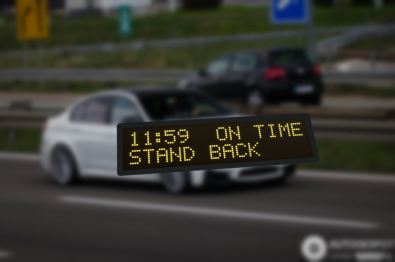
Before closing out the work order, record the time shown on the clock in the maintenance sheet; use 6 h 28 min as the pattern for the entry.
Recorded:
11 h 59 min
